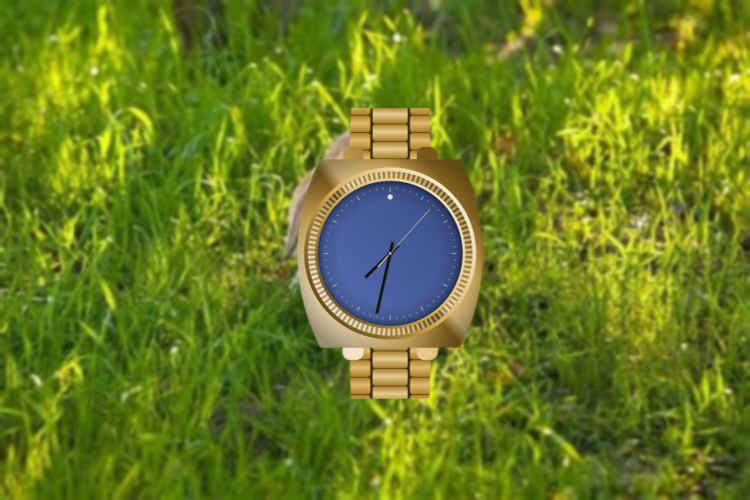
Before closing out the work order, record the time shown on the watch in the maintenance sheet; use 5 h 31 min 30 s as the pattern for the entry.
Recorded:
7 h 32 min 07 s
